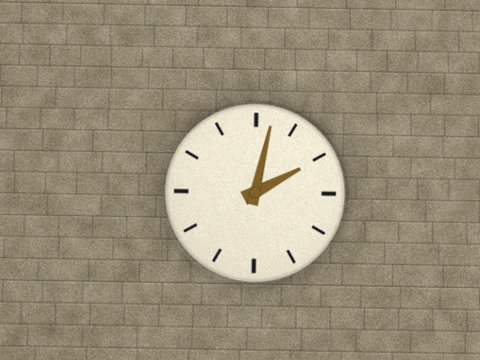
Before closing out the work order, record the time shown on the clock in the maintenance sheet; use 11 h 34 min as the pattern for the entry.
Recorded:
2 h 02 min
